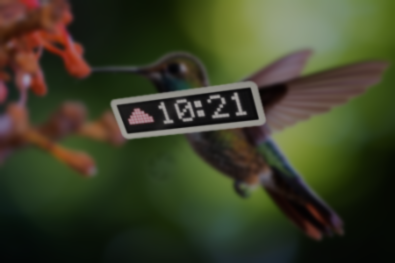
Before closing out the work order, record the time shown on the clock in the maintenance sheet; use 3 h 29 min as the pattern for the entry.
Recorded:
10 h 21 min
